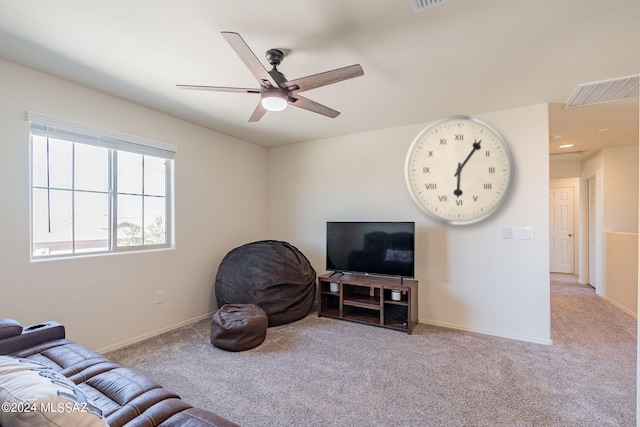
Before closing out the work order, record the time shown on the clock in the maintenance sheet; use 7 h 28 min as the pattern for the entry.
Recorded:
6 h 06 min
